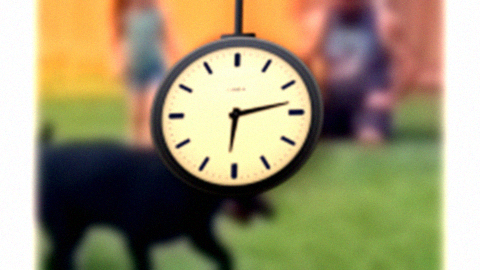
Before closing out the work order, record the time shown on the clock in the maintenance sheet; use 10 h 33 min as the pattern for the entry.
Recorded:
6 h 13 min
